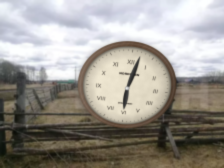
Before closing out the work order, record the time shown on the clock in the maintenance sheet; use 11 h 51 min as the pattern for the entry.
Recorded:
6 h 02 min
